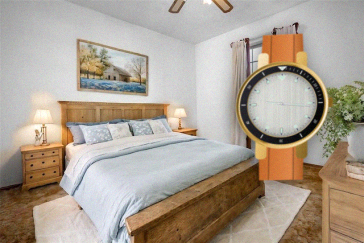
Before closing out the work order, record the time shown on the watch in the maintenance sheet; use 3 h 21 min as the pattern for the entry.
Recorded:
9 h 16 min
